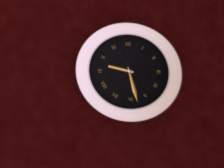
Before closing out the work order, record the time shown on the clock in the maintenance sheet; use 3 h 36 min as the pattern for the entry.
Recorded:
9 h 28 min
